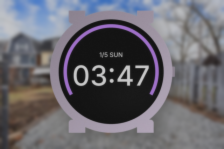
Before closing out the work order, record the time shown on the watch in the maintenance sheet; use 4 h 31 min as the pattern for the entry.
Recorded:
3 h 47 min
